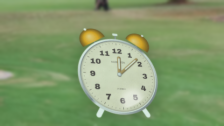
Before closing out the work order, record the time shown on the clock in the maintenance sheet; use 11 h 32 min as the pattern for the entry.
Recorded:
12 h 08 min
